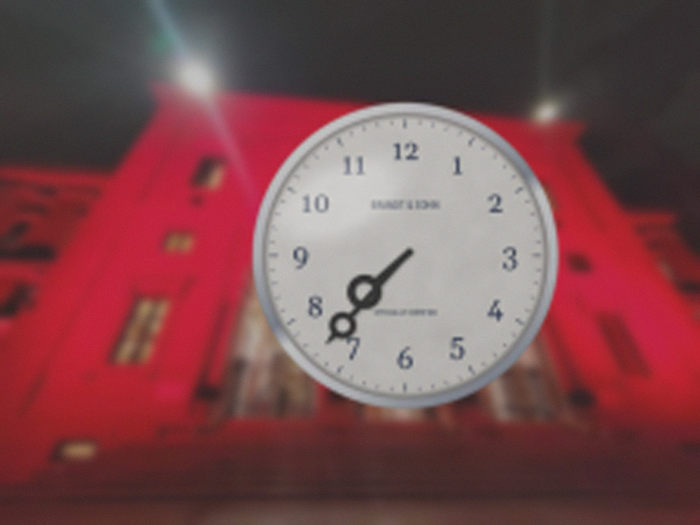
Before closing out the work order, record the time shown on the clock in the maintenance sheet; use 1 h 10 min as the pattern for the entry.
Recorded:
7 h 37 min
